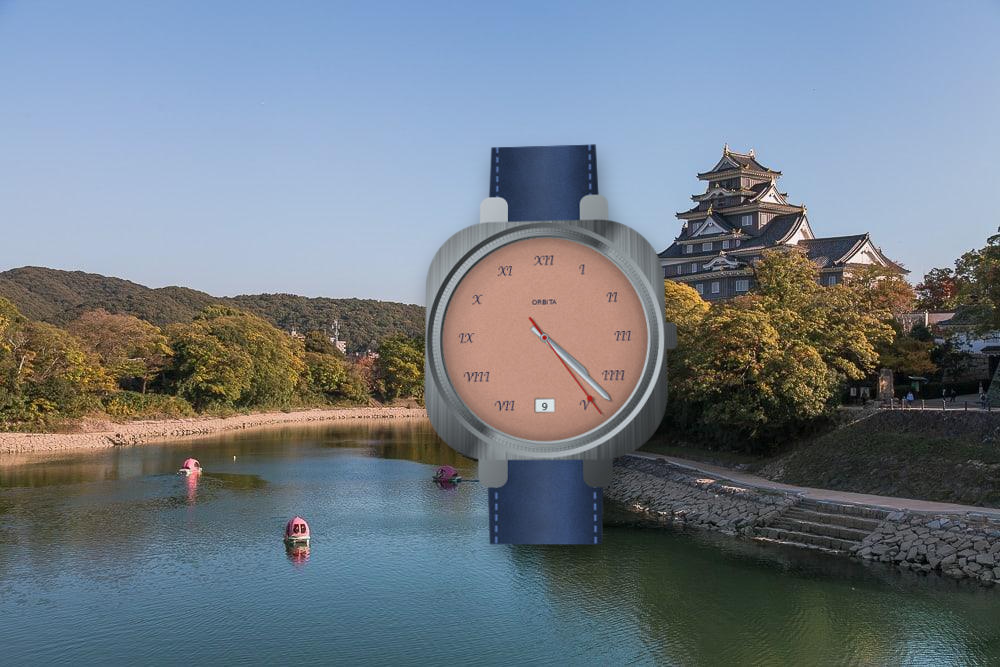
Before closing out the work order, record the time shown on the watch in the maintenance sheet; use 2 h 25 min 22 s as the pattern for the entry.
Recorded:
4 h 22 min 24 s
